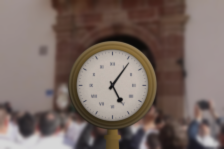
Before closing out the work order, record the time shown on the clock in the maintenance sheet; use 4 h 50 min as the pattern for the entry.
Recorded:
5 h 06 min
